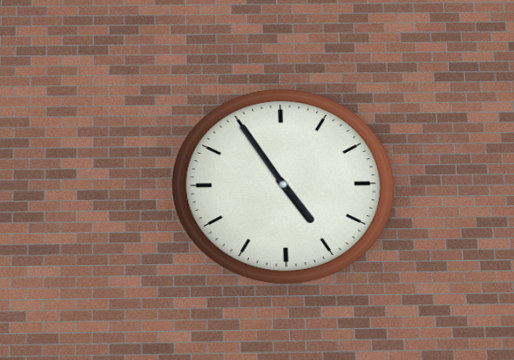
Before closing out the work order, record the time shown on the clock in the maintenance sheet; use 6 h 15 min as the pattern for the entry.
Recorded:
4 h 55 min
